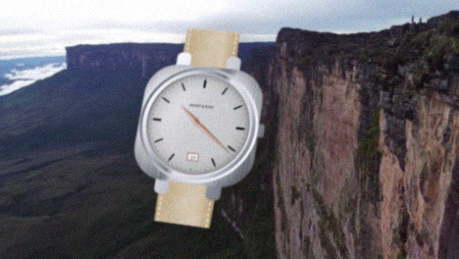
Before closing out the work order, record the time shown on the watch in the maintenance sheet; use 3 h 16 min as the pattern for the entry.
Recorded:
10 h 21 min
